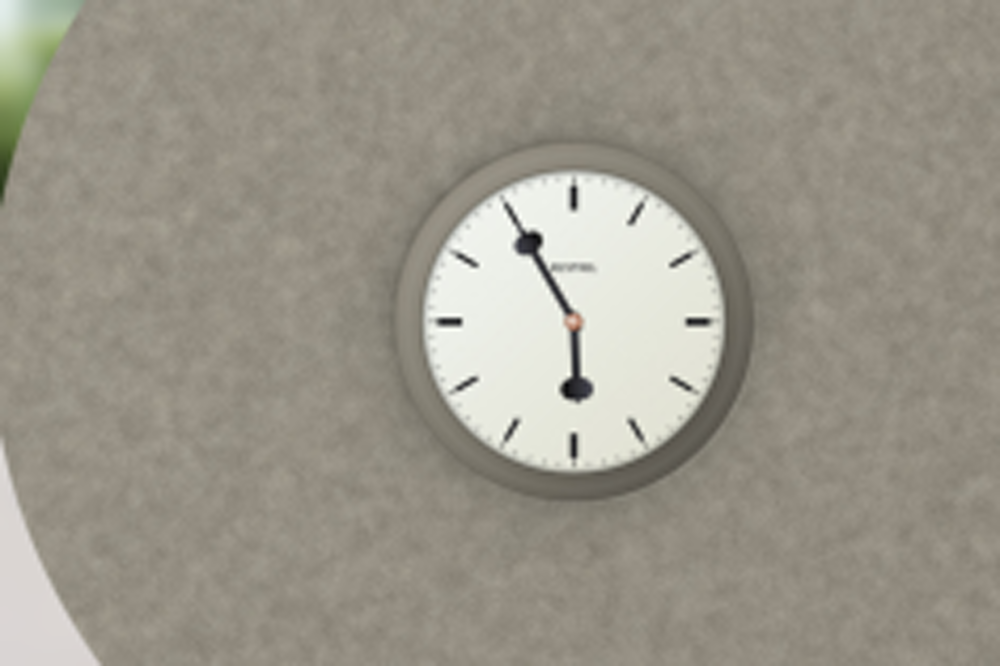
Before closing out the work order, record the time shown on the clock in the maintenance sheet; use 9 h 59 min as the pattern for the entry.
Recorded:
5 h 55 min
